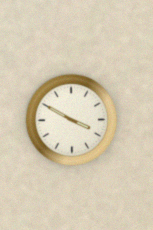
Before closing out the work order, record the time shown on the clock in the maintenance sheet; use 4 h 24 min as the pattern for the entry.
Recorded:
3 h 50 min
